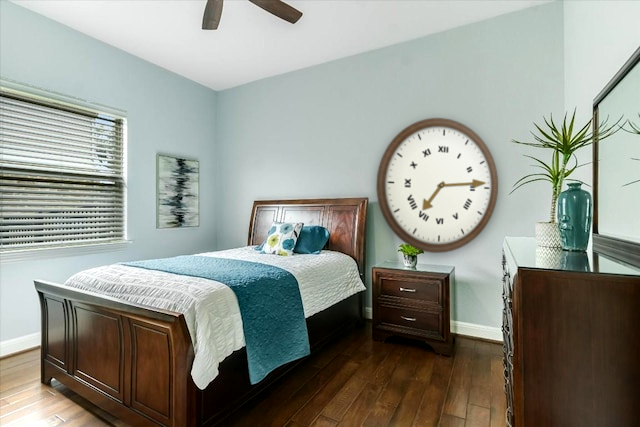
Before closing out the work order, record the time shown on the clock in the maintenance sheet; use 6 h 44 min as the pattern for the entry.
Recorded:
7 h 14 min
